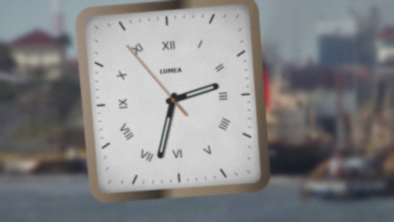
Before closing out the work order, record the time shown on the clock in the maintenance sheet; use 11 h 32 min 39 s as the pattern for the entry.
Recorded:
2 h 32 min 54 s
